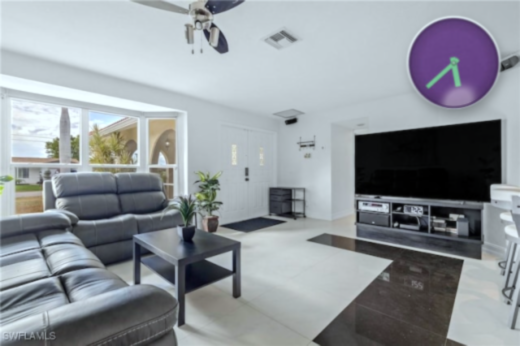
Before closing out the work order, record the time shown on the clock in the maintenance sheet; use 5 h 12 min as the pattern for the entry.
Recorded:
5 h 38 min
